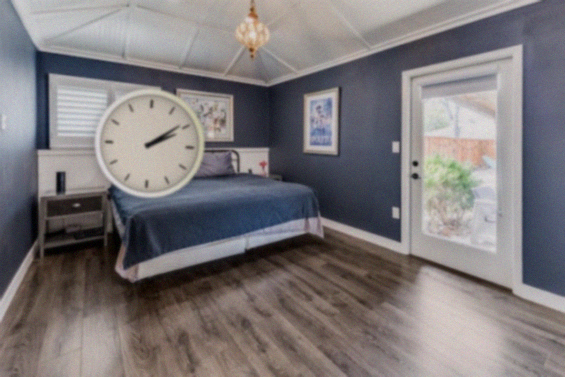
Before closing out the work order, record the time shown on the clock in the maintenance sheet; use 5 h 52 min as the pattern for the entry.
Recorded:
2 h 09 min
